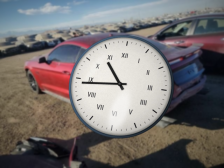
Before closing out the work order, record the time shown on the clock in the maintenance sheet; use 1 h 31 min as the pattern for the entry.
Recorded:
10 h 44 min
